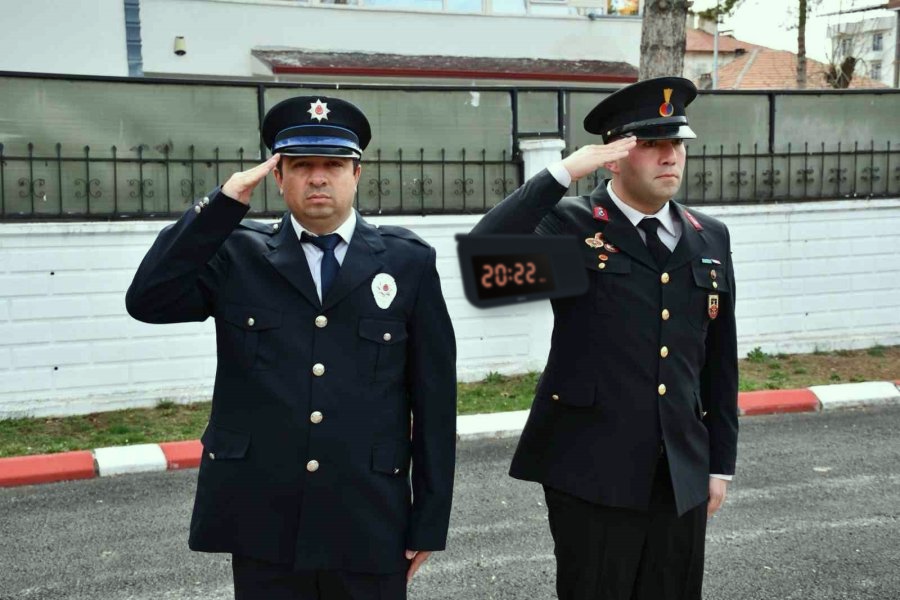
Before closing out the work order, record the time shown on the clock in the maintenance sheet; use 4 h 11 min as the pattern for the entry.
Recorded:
20 h 22 min
